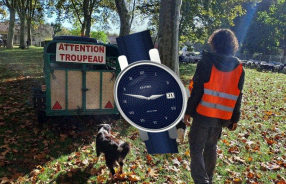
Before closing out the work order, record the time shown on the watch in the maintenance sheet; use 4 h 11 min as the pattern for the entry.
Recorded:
2 h 48 min
